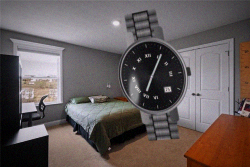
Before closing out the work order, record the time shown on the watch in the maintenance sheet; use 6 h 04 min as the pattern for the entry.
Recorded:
7 h 06 min
